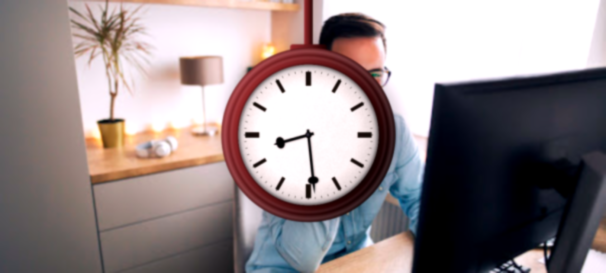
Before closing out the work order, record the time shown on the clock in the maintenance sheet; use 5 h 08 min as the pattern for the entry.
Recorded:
8 h 29 min
